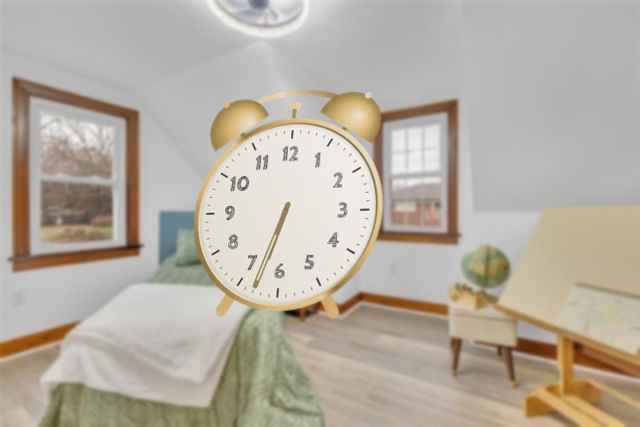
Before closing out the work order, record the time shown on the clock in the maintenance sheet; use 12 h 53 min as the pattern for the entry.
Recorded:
6 h 33 min
